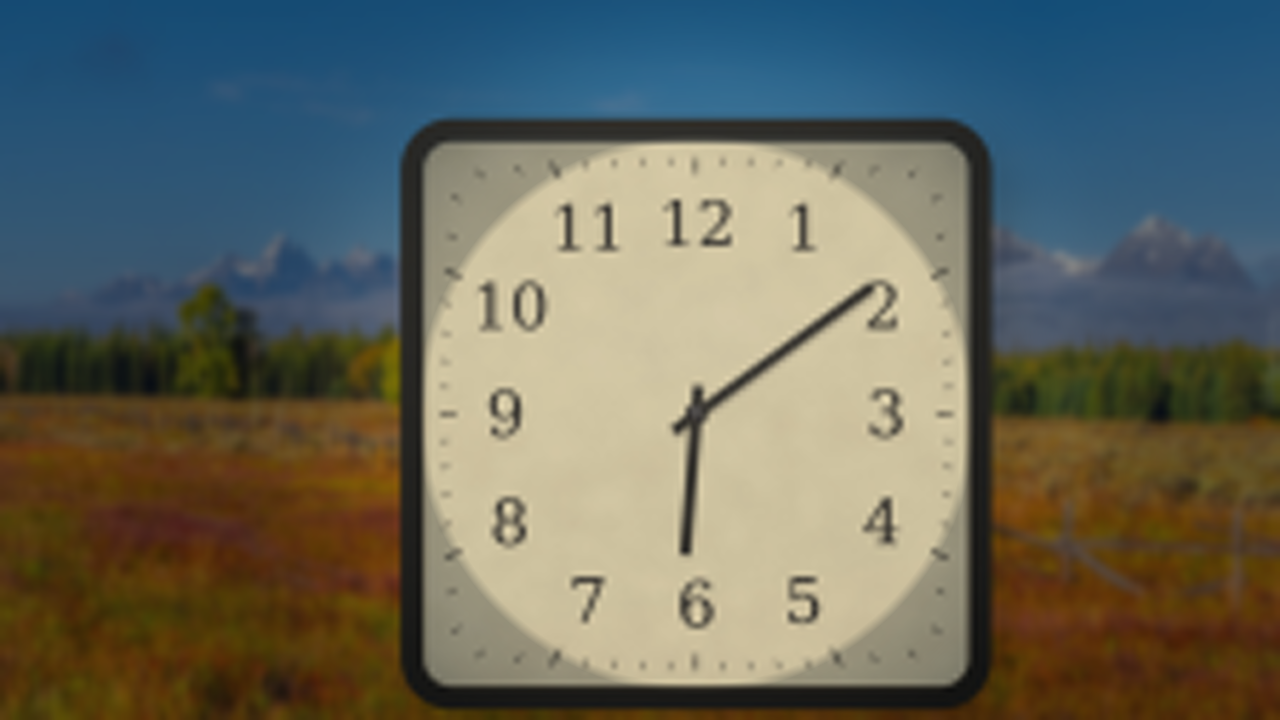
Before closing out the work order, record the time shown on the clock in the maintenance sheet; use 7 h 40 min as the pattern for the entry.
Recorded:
6 h 09 min
